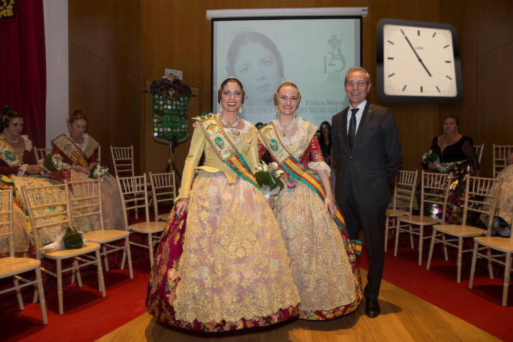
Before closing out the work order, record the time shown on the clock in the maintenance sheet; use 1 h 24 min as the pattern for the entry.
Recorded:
4 h 55 min
